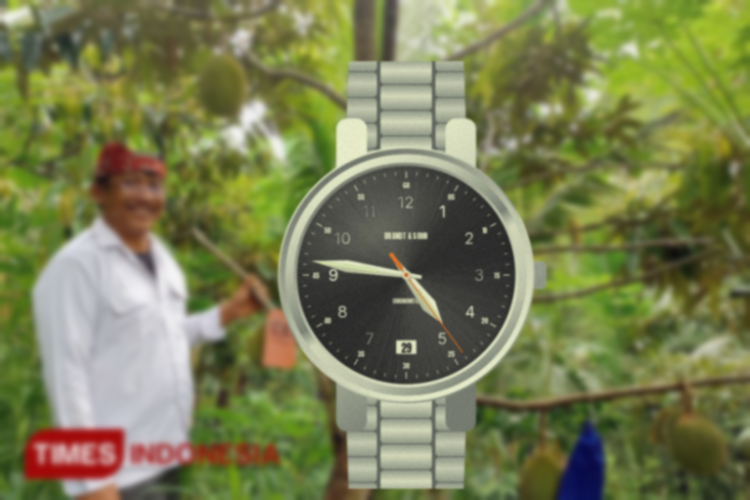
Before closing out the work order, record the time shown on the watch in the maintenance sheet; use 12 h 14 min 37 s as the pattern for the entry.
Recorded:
4 h 46 min 24 s
